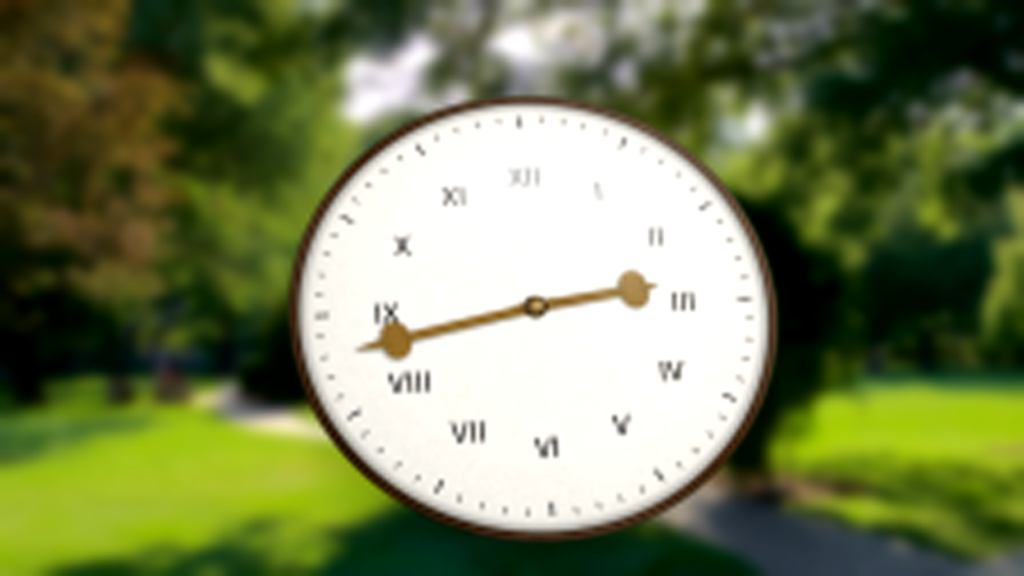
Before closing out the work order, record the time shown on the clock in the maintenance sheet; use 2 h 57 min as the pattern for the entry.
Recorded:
2 h 43 min
